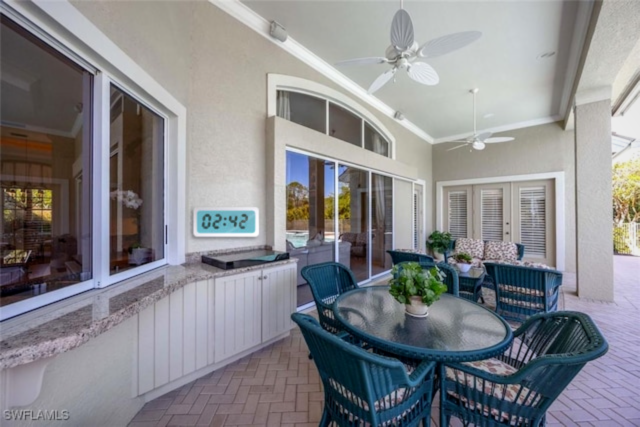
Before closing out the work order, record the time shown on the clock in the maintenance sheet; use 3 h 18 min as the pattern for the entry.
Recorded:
2 h 42 min
